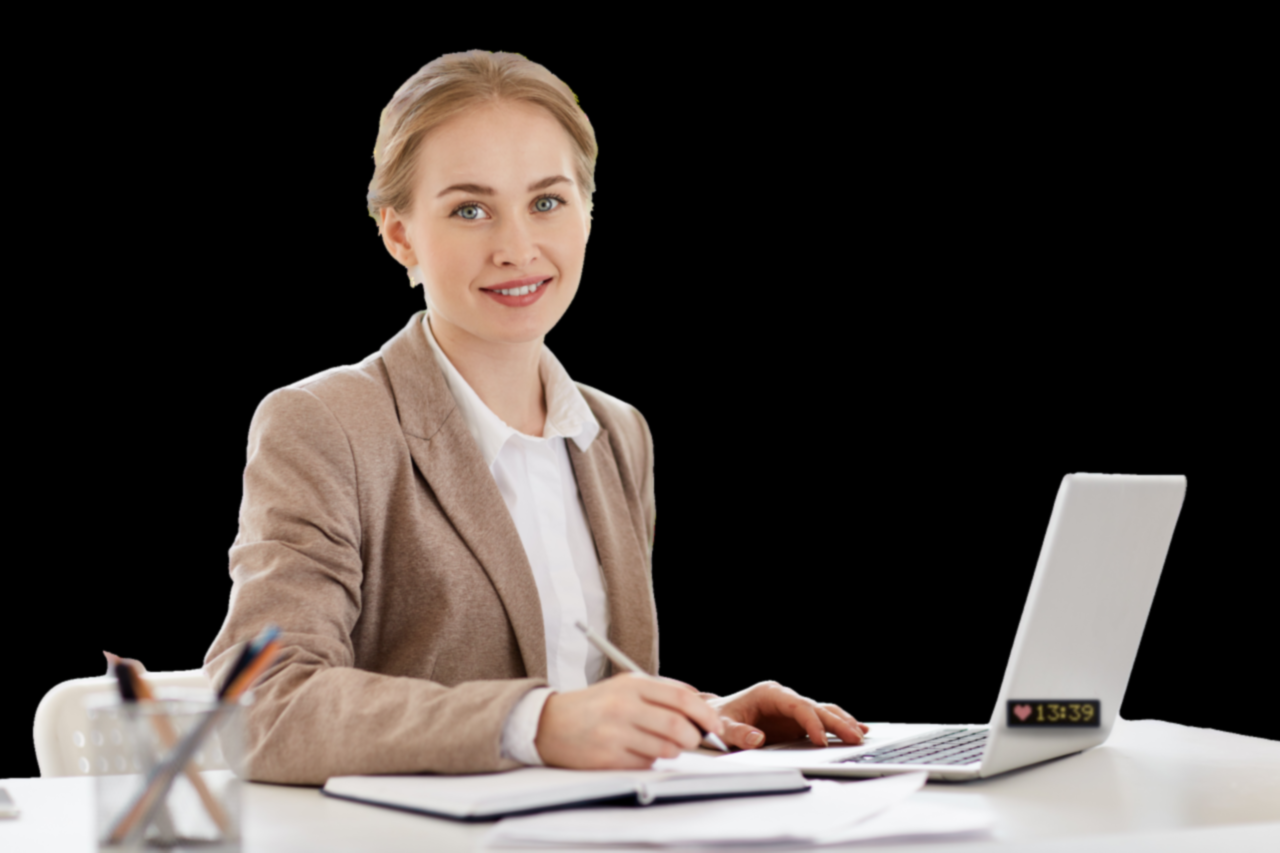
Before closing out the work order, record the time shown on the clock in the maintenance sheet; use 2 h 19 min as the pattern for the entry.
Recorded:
13 h 39 min
